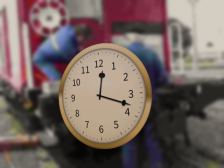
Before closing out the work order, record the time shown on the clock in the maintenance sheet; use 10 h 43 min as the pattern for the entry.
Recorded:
12 h 18 min
